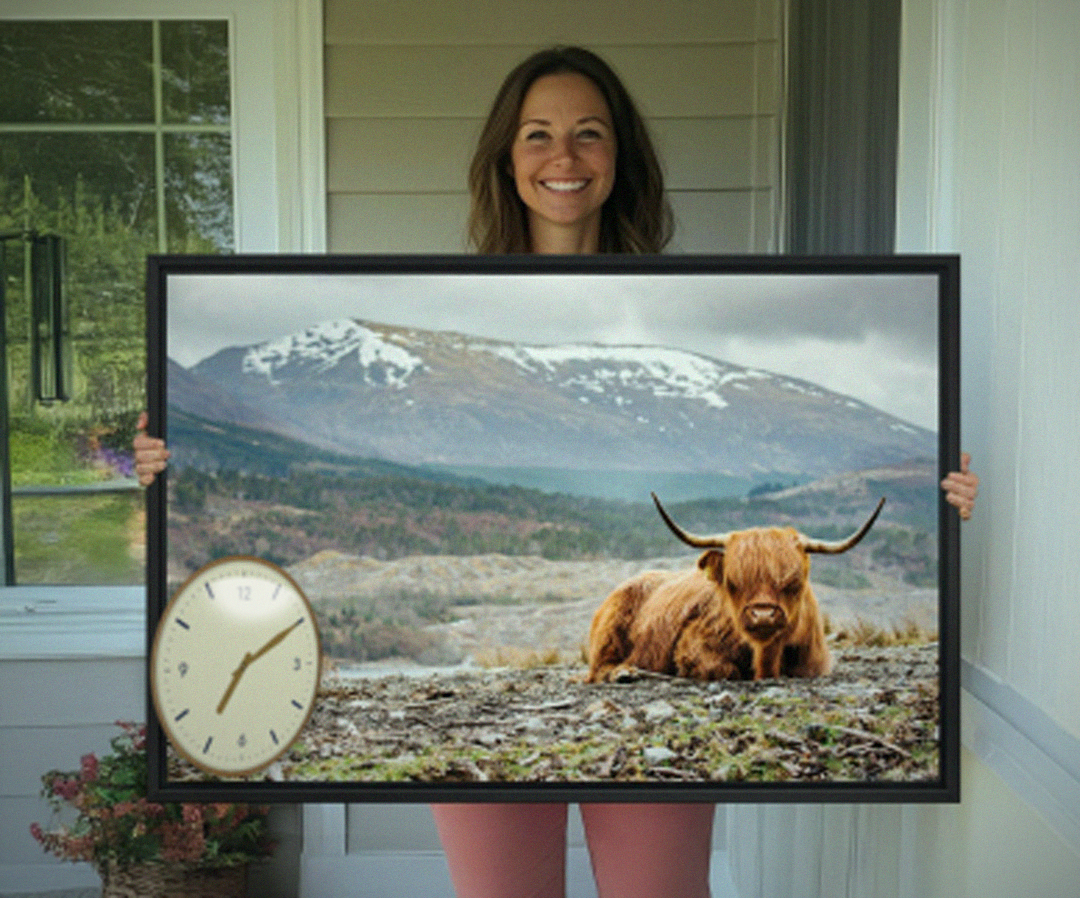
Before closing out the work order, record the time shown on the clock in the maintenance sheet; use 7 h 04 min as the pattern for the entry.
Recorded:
7 h 10 min
